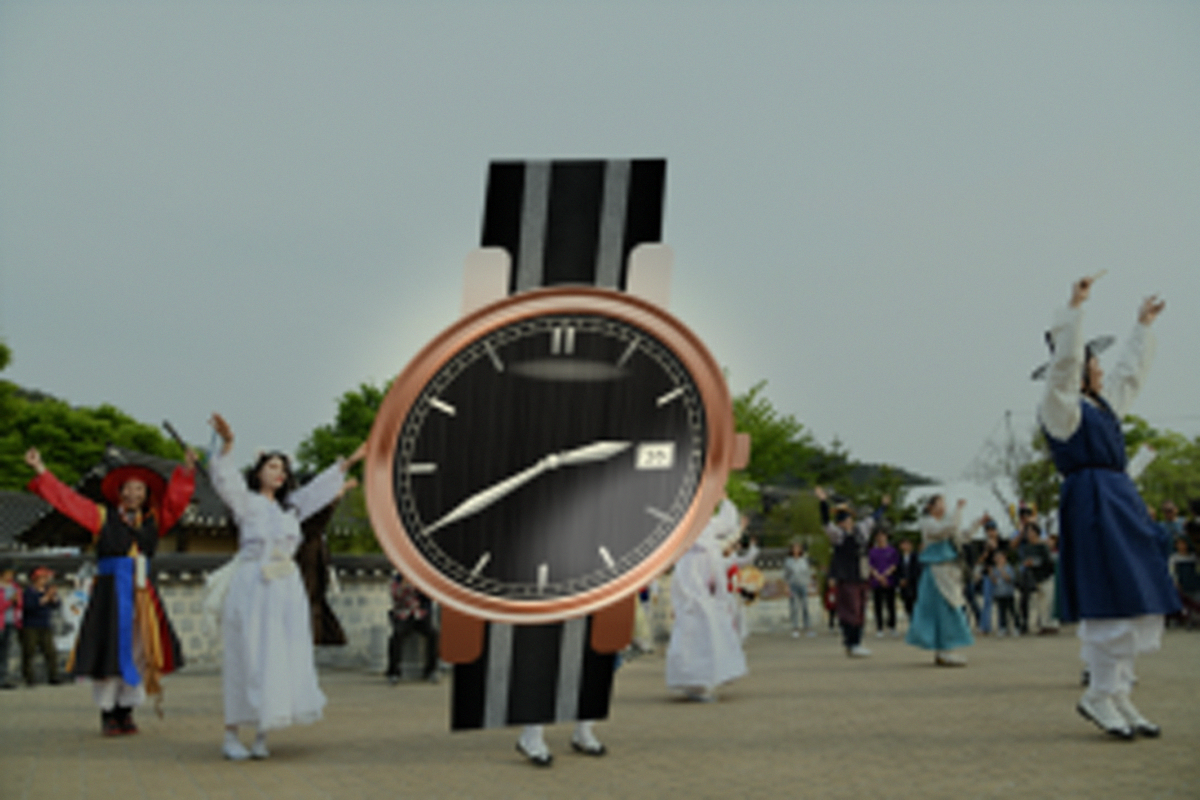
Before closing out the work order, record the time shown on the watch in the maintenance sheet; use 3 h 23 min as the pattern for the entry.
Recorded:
2 h 40 min
